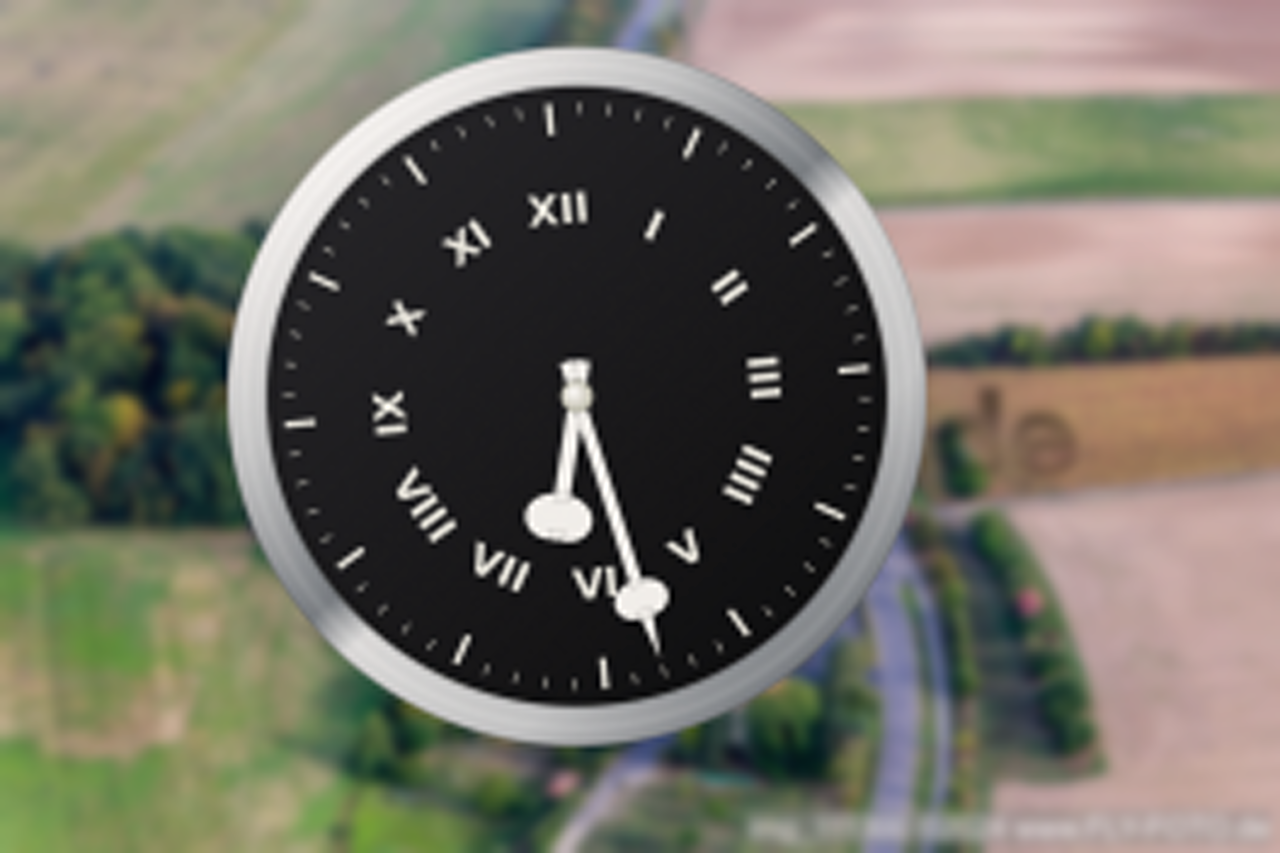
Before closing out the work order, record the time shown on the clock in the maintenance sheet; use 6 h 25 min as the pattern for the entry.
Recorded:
6 h 28 min
